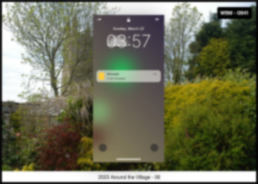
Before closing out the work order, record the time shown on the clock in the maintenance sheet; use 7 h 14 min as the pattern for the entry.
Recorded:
3 h 57 min
